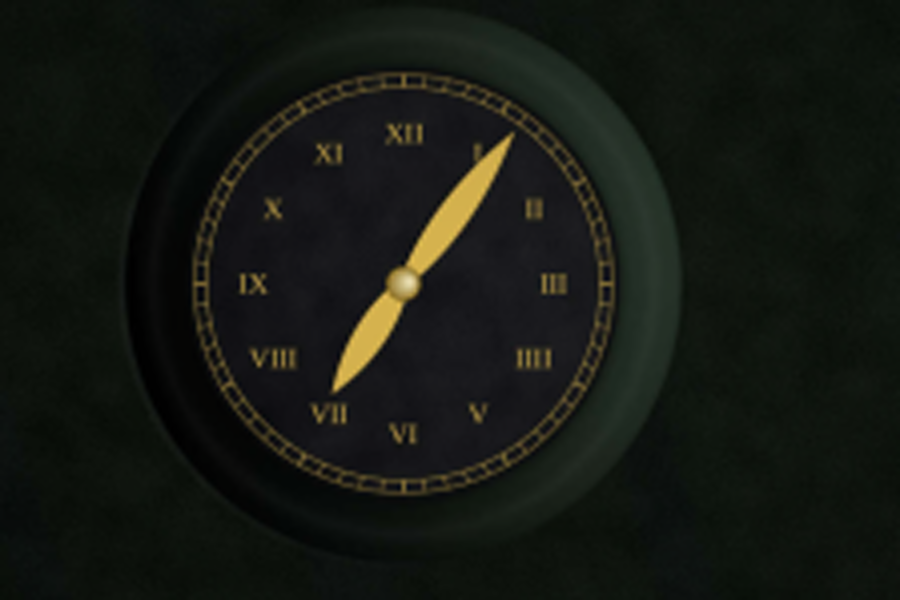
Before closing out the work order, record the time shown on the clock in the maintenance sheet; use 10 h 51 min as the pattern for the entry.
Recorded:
7 h 06 min
